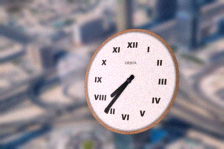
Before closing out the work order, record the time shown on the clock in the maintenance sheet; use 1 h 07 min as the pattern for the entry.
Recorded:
7 h 36 min
